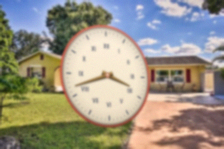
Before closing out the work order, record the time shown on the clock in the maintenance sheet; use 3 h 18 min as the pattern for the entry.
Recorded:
3 h 42 min
